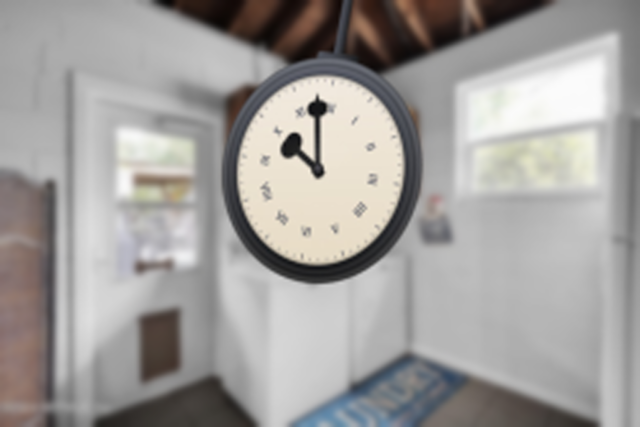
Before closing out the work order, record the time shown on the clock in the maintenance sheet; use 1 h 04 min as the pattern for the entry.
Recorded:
9 h 58 min
